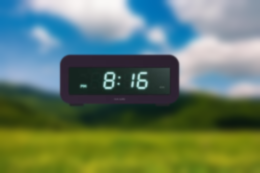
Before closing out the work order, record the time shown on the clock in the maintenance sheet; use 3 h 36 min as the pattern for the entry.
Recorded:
8 h 16 min
